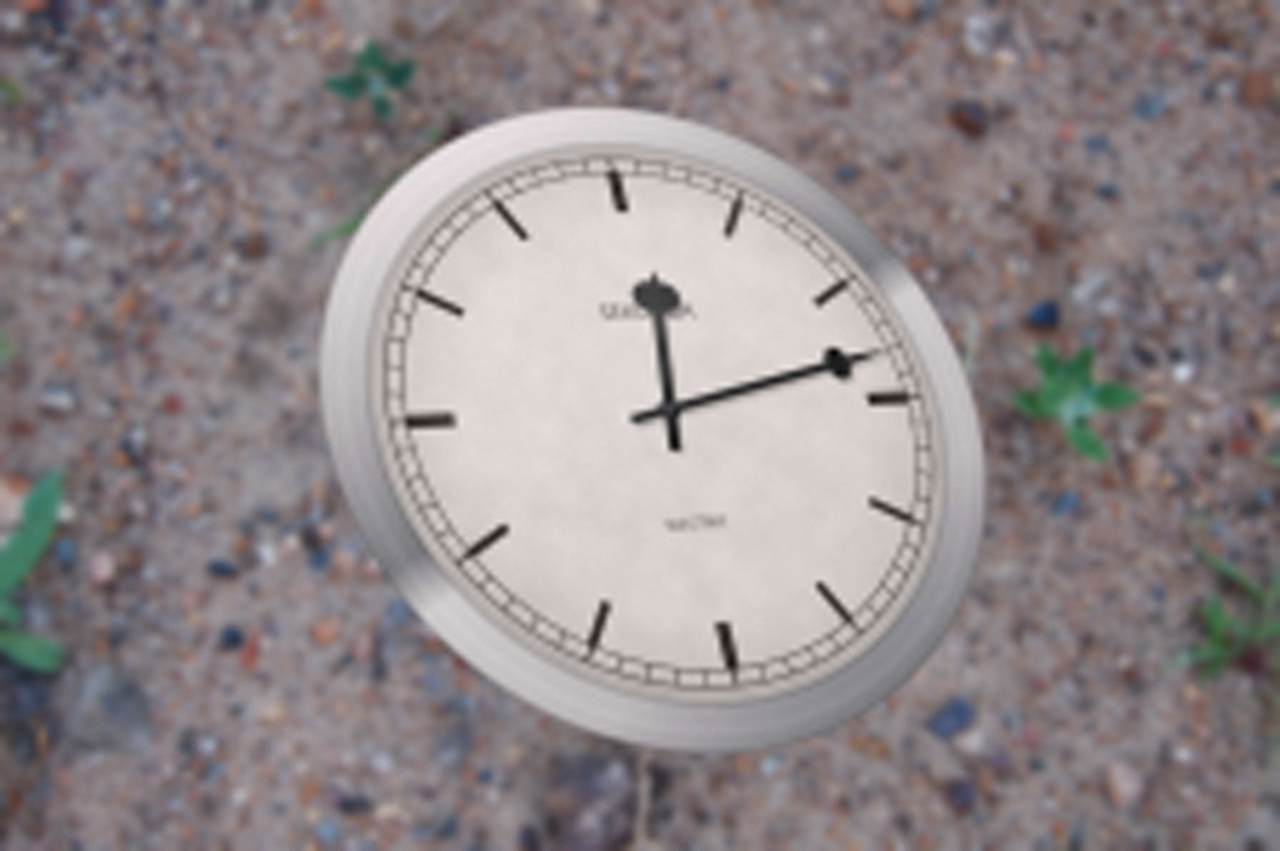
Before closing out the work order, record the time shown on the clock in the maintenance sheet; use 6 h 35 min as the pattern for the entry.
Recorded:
12 h 13 min
